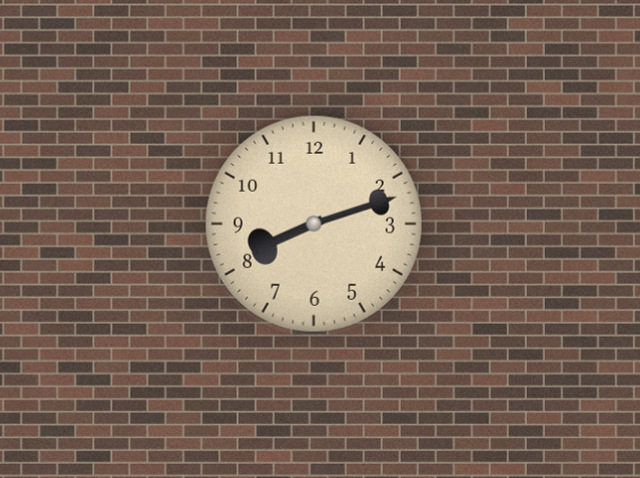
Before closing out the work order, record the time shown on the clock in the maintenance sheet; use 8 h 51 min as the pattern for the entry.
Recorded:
8 h 12 min
